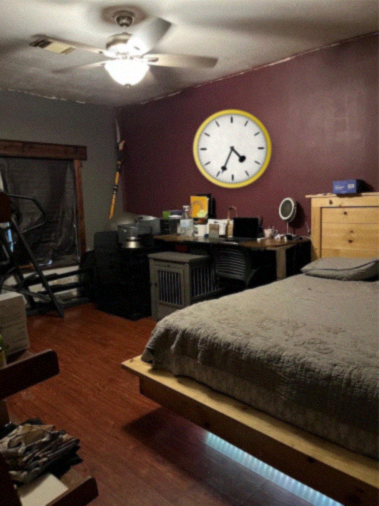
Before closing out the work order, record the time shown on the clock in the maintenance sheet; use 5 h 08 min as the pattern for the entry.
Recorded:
4 h 34 min
